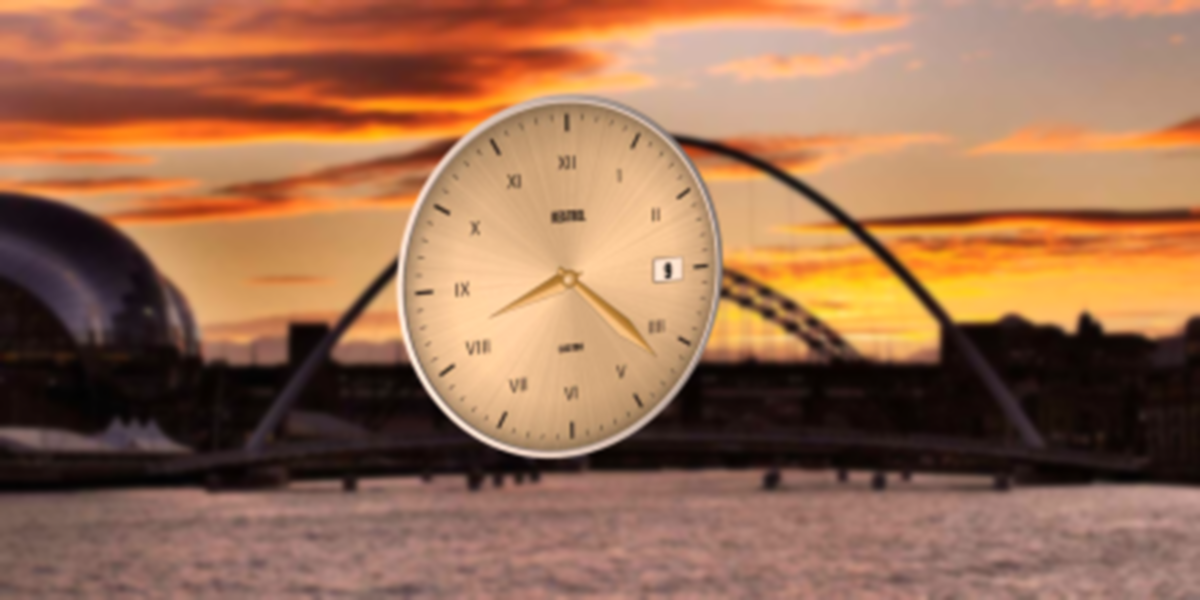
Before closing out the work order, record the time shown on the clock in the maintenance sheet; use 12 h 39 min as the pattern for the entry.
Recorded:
8 h 22 min
